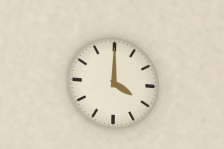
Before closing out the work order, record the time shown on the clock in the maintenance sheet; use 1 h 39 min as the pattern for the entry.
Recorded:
4 h 00 min
